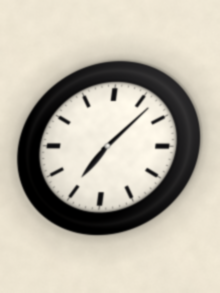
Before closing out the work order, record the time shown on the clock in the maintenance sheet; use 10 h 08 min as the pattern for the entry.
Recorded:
7 h 07 min
